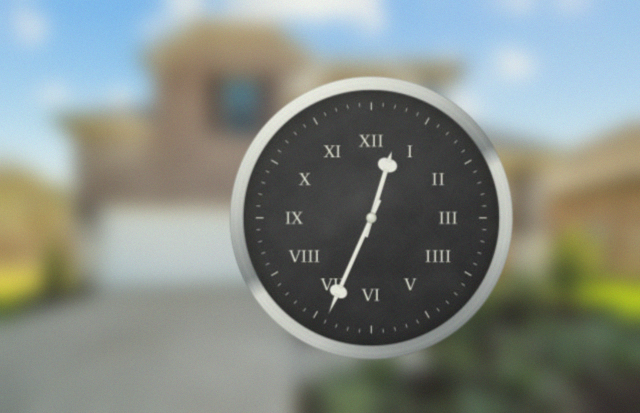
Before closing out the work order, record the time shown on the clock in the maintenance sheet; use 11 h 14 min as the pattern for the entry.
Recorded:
12 h 34 min
